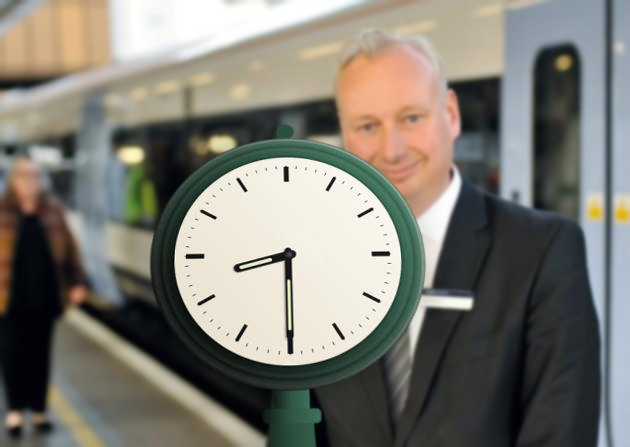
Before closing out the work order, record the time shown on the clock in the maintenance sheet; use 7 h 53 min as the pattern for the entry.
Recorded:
8 h 30 min
